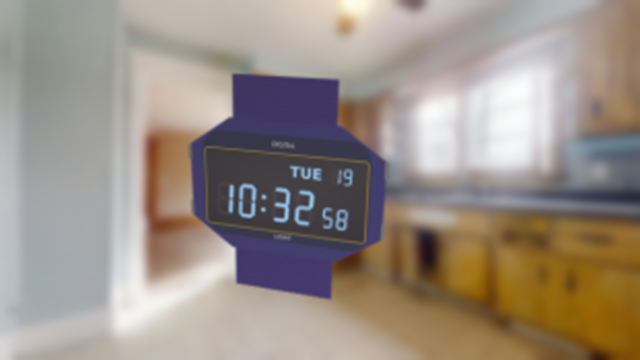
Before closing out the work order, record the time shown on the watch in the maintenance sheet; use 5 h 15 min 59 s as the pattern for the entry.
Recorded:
10 h 32 min 58 s
